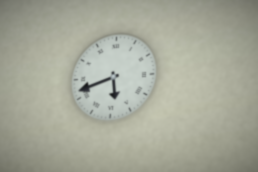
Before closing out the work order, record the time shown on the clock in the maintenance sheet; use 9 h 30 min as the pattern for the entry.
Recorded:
5 h 42 min
